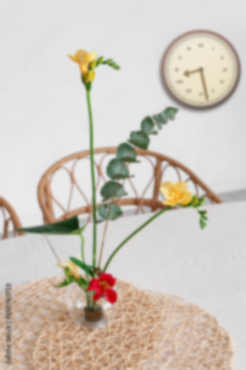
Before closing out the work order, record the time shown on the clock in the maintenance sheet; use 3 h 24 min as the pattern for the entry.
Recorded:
8 h 28 min
